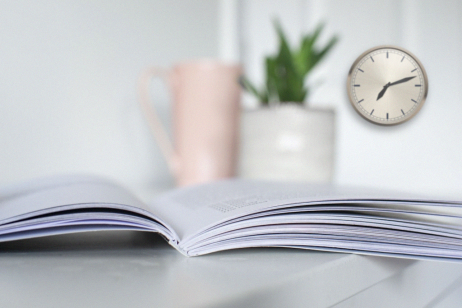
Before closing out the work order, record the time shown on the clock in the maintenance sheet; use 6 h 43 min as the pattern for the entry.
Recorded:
7 h 12 min
